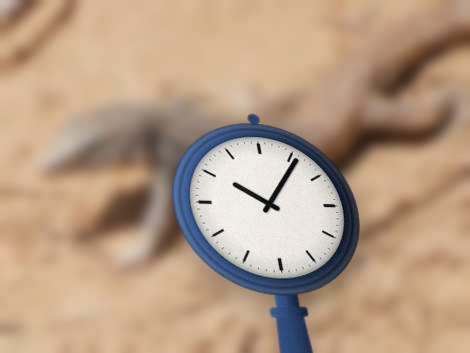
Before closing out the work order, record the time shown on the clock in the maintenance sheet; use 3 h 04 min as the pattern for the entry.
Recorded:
10 h 06 min
